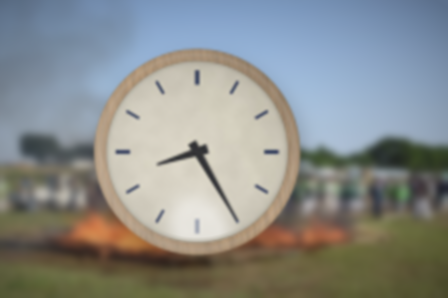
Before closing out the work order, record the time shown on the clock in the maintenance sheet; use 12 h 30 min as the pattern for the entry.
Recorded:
8 h 25 min
